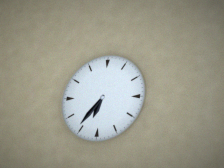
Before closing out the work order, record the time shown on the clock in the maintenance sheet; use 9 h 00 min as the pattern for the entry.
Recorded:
6 h 36 min
